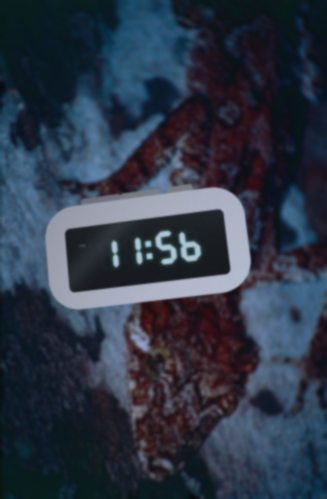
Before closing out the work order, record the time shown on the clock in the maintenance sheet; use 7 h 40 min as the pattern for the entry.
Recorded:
11 h 56 min
